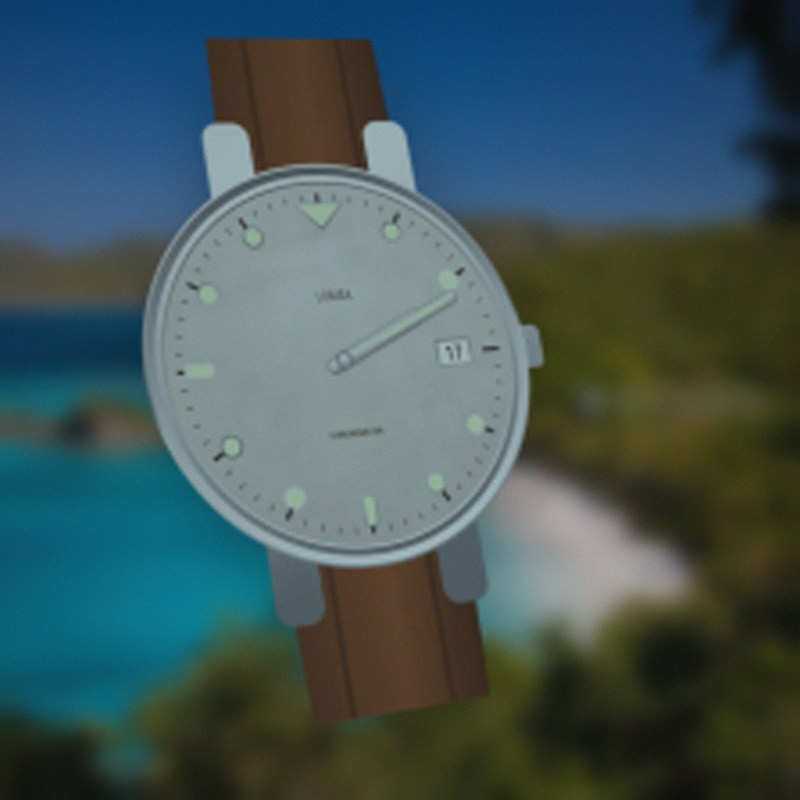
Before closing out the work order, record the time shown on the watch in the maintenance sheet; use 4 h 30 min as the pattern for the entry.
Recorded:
2 h 11 min
